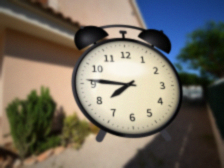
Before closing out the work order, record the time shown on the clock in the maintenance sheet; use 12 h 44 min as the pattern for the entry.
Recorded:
7 h 46 min
